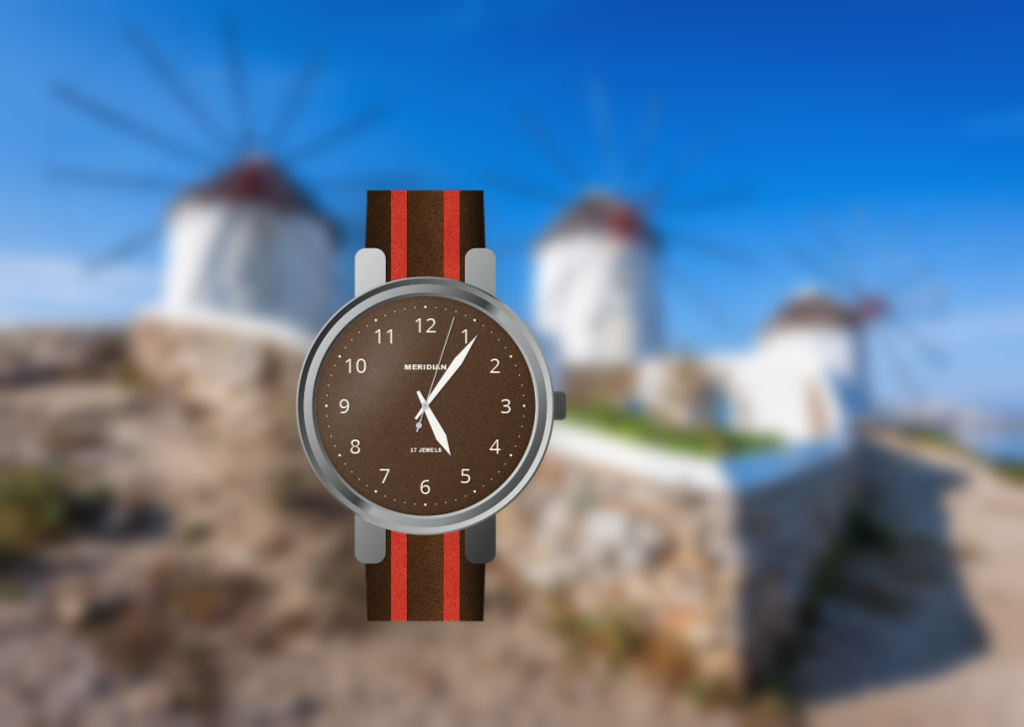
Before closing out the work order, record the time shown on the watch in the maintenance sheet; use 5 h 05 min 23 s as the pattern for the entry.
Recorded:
5 h 06 min 03 s
